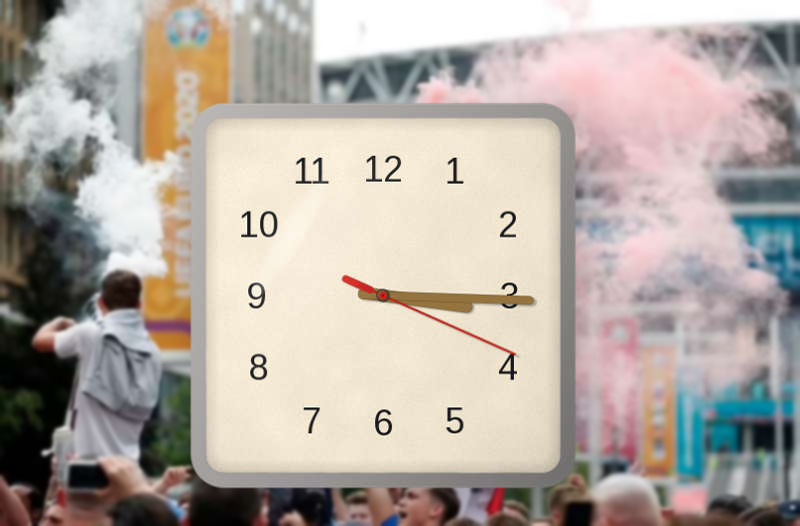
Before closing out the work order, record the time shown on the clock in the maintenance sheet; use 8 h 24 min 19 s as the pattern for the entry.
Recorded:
3 h 15 min 19 s
